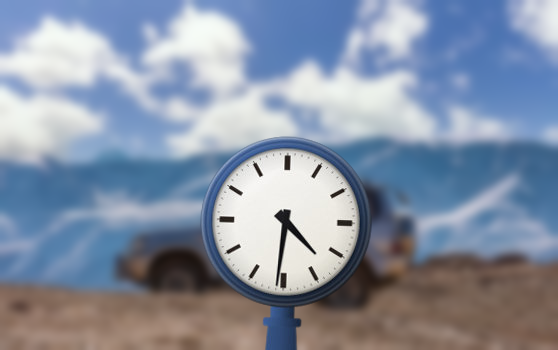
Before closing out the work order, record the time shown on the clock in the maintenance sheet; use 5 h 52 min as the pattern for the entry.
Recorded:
4 h 31 min
